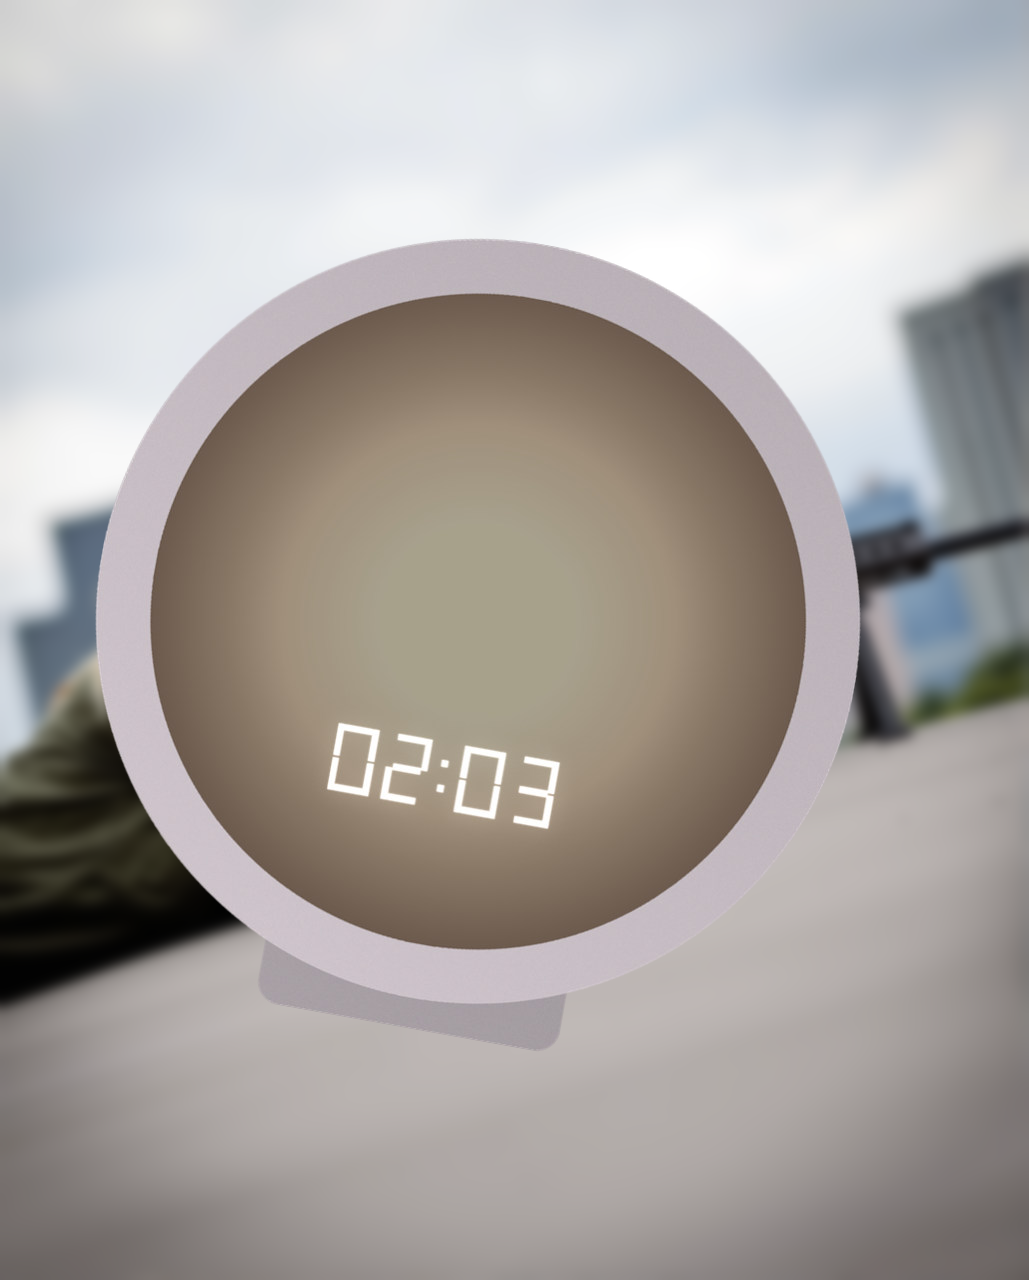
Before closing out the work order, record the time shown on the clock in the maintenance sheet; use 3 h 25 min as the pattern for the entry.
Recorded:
2 h 03 min
